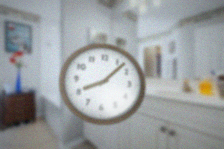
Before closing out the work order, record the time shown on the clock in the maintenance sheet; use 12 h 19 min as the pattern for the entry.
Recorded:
8 h 07 min
